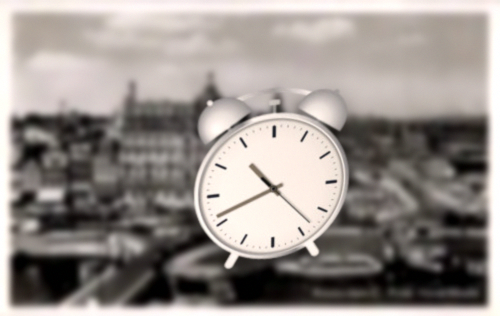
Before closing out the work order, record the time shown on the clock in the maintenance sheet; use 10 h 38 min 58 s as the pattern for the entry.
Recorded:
10 h 41 min 23 s
